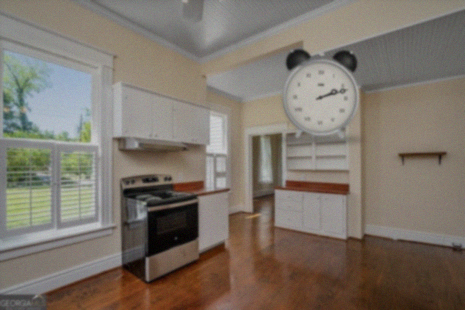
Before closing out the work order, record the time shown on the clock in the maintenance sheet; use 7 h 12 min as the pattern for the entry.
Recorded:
2 h 12 min
